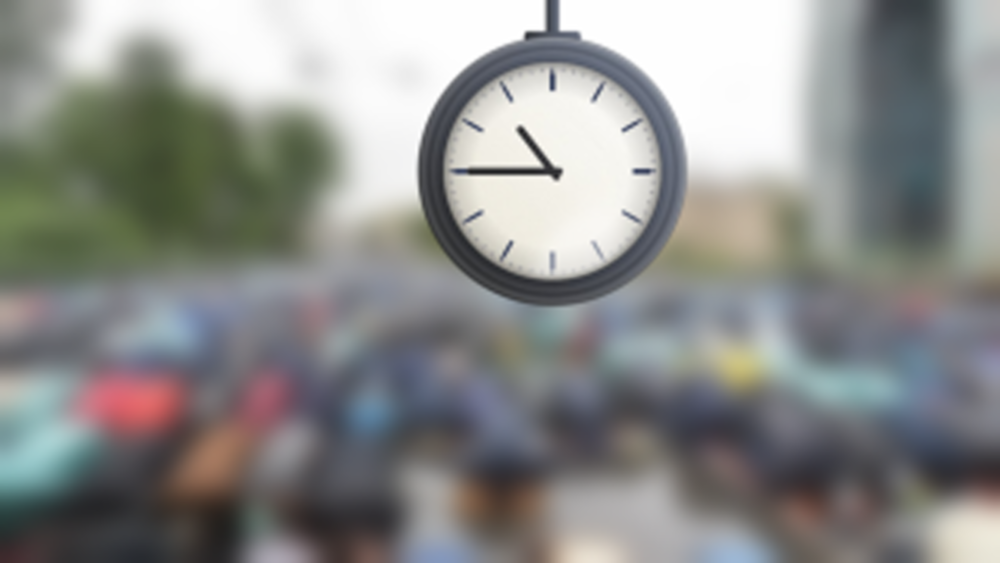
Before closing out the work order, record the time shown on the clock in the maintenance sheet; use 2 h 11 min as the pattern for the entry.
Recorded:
10 h 45 min
